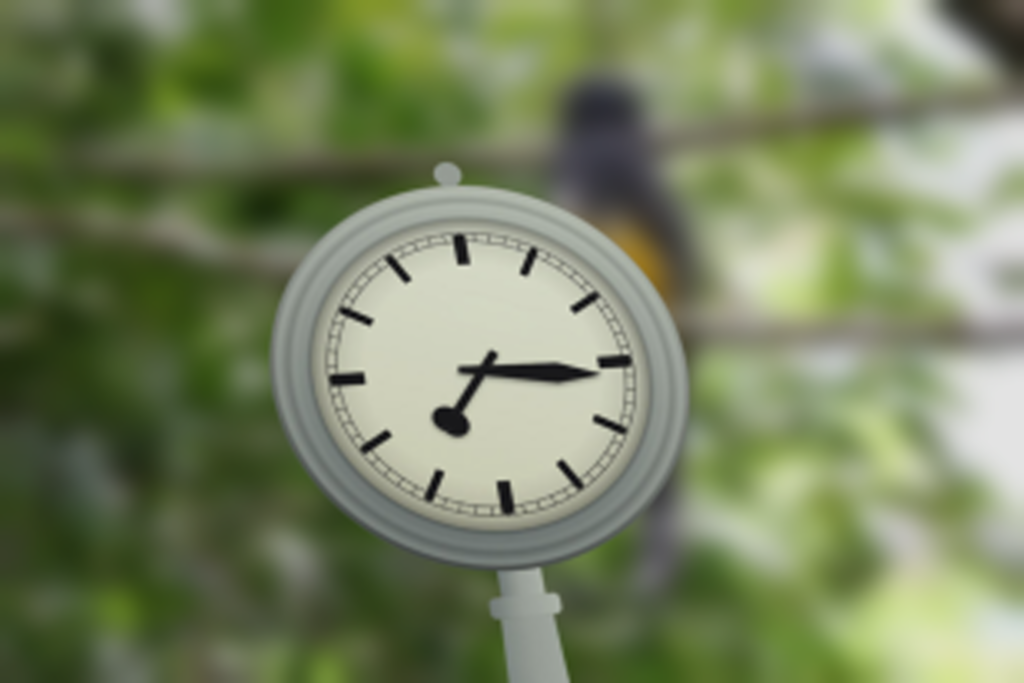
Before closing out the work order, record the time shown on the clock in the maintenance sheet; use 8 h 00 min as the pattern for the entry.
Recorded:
7 h 16 min
